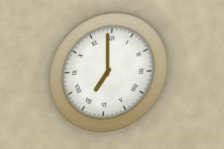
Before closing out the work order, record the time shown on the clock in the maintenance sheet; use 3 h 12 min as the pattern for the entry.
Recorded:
6 h 59 min
